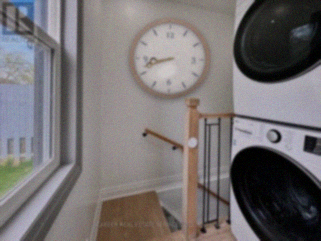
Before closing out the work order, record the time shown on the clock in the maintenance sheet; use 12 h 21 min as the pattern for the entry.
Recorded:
8 h 42 min
